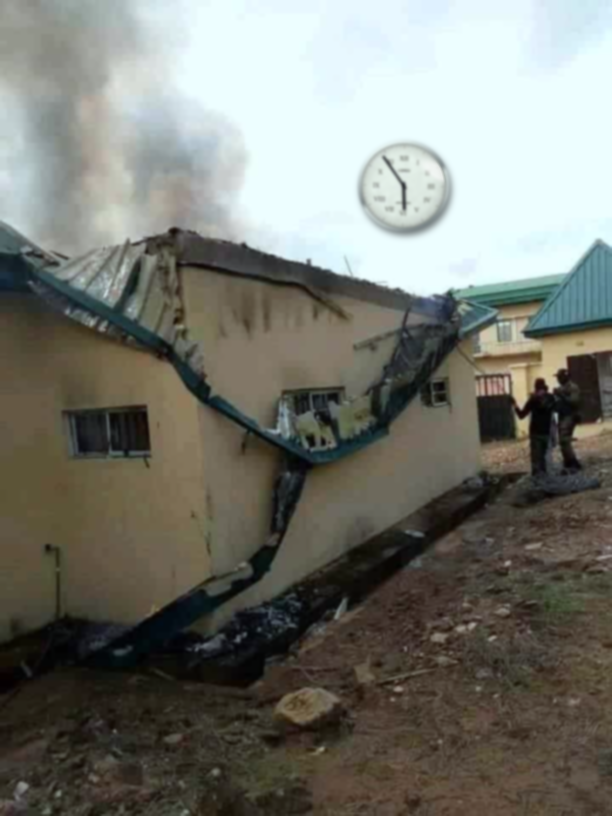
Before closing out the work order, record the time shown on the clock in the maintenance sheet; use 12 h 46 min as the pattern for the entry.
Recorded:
5 h 54 min
